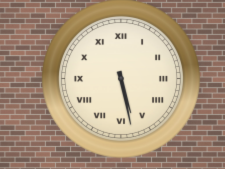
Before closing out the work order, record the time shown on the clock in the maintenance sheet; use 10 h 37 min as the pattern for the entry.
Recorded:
5 h 28 min
